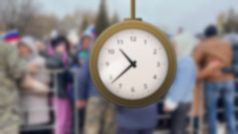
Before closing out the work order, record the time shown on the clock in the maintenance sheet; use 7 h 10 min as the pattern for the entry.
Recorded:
10 h 38 min
